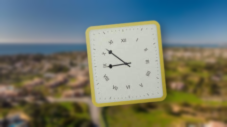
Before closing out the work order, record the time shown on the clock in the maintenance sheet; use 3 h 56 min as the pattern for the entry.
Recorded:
8 h 52 min
